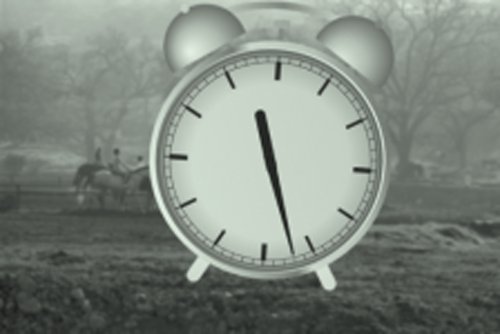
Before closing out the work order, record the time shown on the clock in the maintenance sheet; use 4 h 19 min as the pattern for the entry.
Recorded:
11 h 27 min
